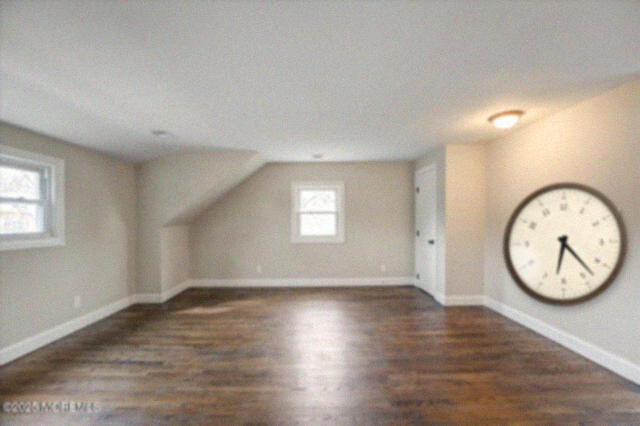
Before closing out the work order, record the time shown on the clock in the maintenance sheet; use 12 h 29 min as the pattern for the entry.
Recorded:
6 h 23 min
